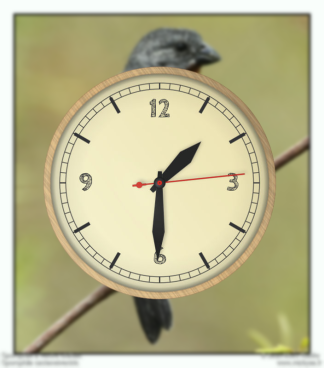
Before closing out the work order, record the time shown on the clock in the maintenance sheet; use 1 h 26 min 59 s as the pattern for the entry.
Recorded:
1 h 30 min 14 s
